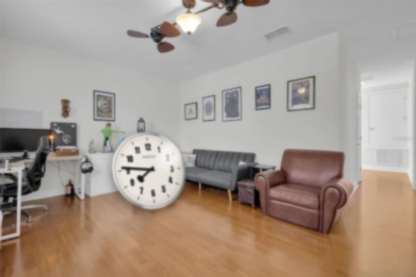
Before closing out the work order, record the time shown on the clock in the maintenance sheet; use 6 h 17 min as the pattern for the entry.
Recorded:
7 h 46 min
